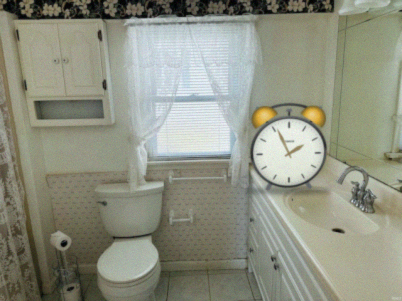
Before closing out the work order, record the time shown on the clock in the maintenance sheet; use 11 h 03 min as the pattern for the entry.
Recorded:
1 h 56 min
